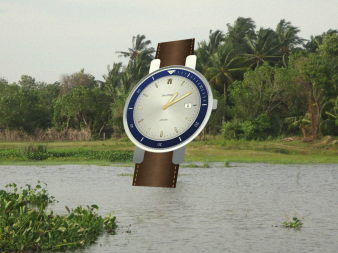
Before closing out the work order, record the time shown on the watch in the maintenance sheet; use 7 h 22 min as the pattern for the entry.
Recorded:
1 h 10 min
